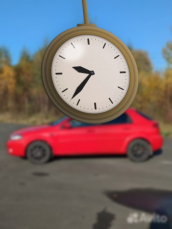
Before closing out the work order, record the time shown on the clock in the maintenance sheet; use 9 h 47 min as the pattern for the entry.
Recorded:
9 h 37 min
